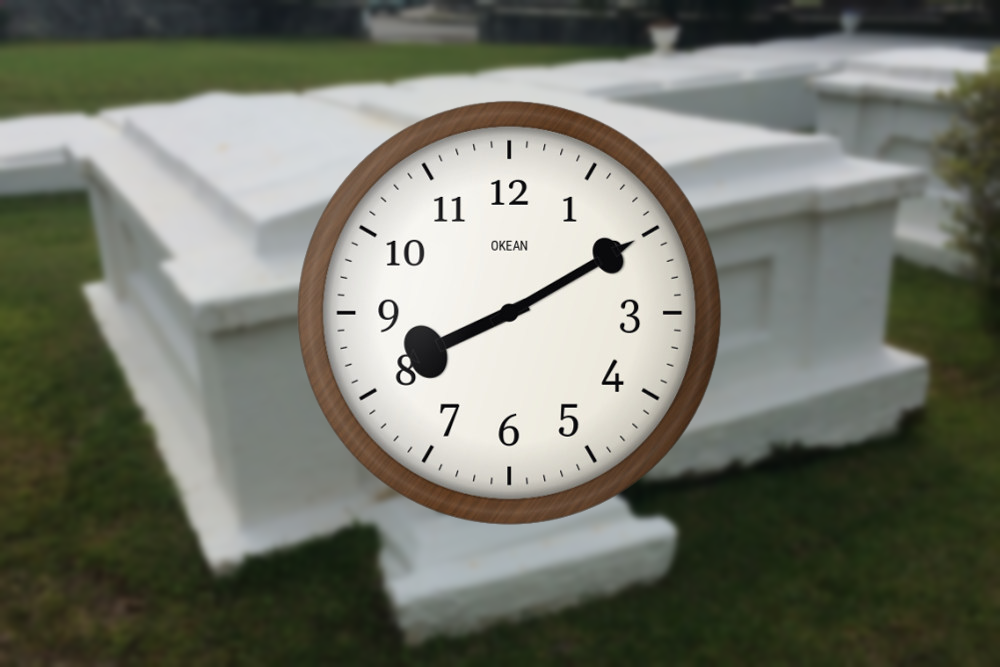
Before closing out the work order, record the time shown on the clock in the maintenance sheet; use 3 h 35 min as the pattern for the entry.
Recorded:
8 h 10 min
